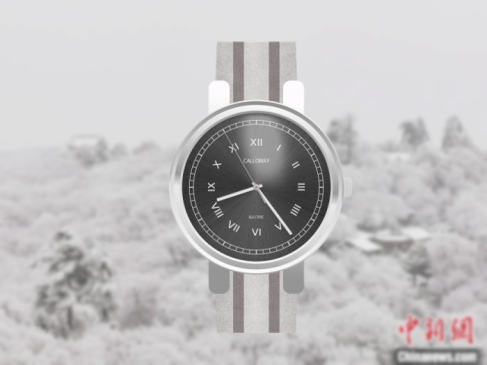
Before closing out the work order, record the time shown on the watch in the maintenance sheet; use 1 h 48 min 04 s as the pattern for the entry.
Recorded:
8 h 23 min 55 s
